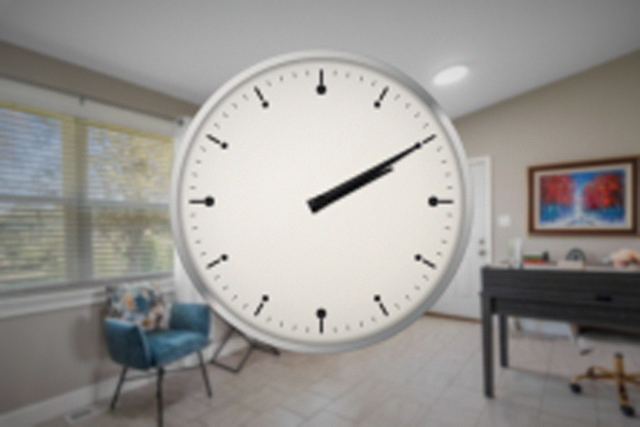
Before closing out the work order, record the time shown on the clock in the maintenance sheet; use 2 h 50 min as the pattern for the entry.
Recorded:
2 h 10 min
